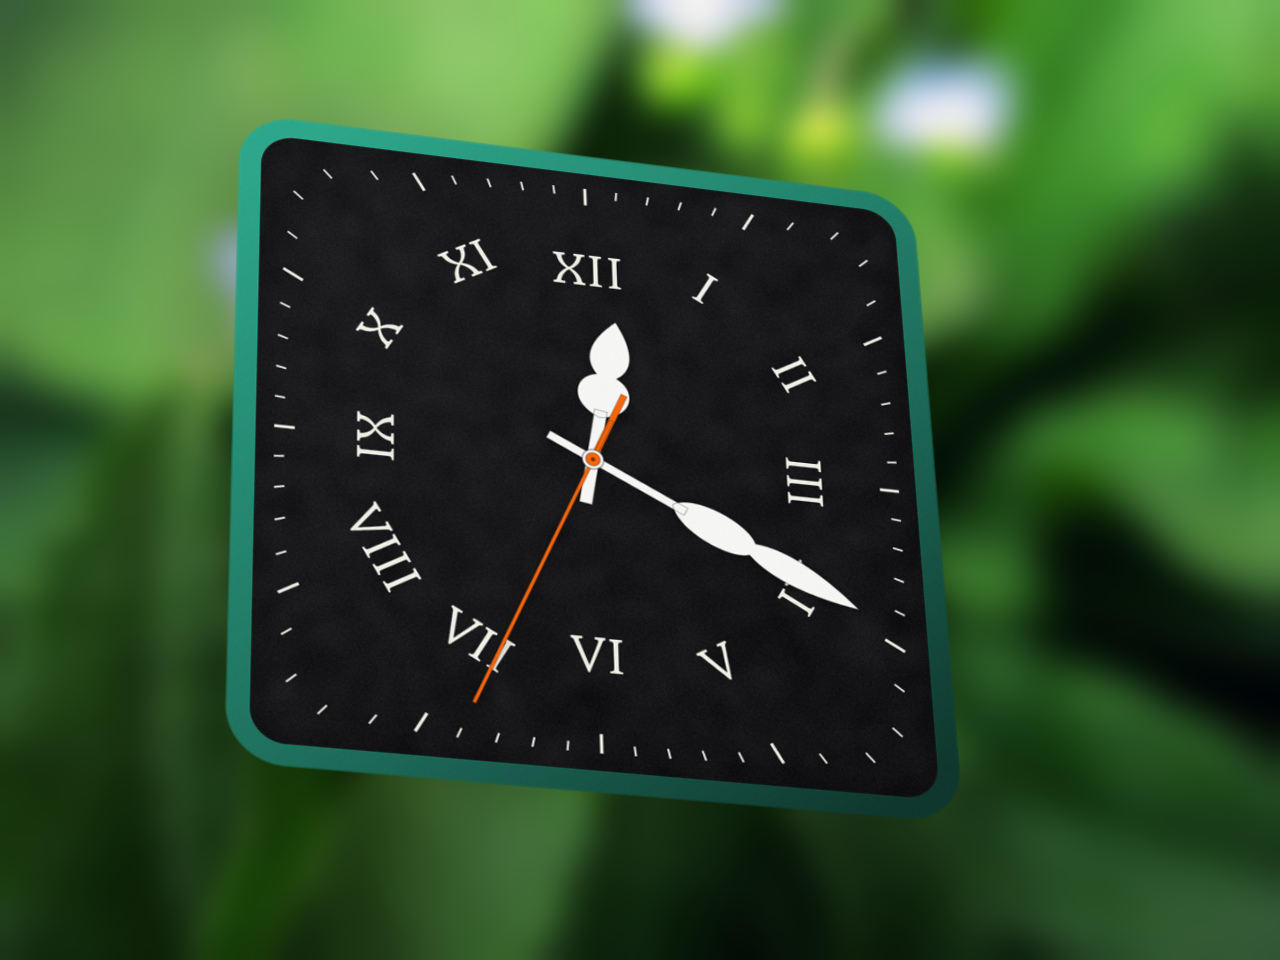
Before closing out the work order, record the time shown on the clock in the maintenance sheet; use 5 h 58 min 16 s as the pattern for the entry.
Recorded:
12 h 19 min 34 s
